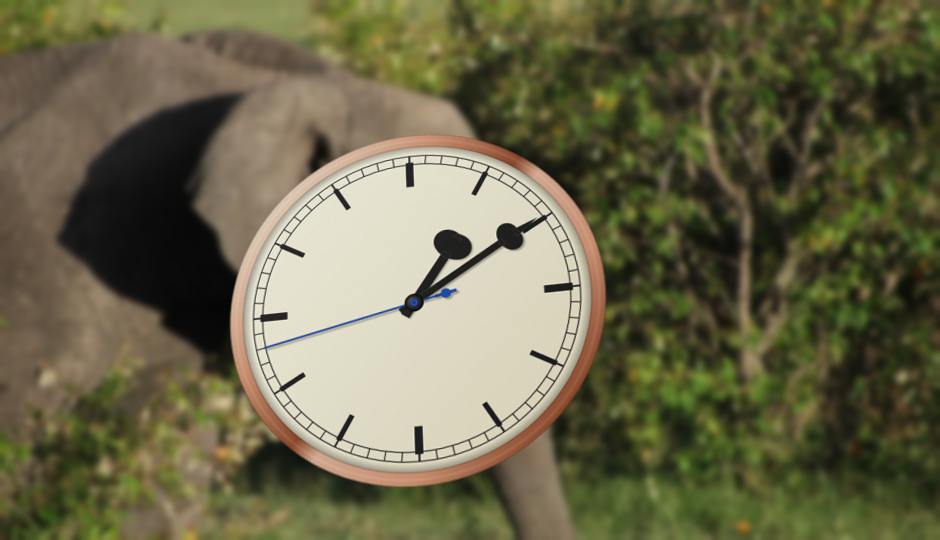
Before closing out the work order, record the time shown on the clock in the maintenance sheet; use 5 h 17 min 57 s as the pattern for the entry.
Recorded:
1 h 09 min 43 s
